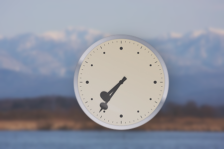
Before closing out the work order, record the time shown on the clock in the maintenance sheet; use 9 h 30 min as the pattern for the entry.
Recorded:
7 h 36 min
